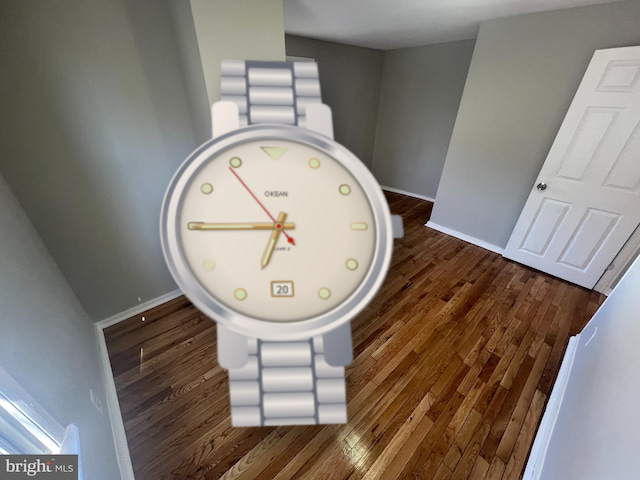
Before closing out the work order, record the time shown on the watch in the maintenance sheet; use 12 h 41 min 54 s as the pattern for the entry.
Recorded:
6 h 44 min 54 s
